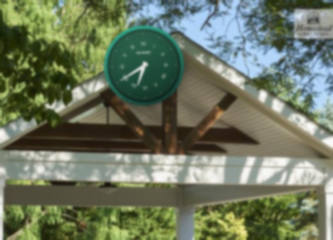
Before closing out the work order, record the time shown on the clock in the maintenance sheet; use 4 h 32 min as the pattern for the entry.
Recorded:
6 h 40 min
